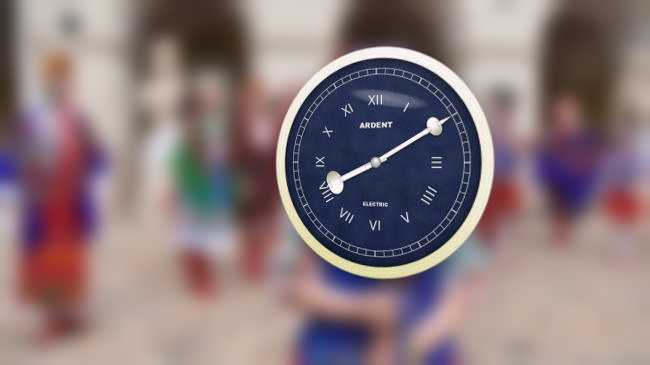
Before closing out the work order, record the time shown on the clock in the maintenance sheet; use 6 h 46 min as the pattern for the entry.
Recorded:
8 h 10 min
